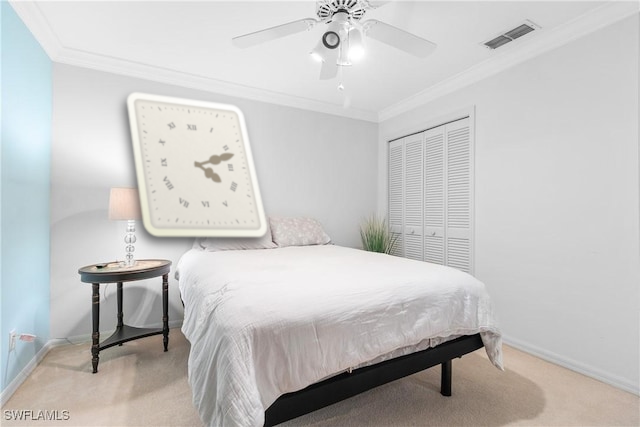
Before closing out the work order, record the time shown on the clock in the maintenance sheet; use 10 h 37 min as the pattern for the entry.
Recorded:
4 h 12 min
